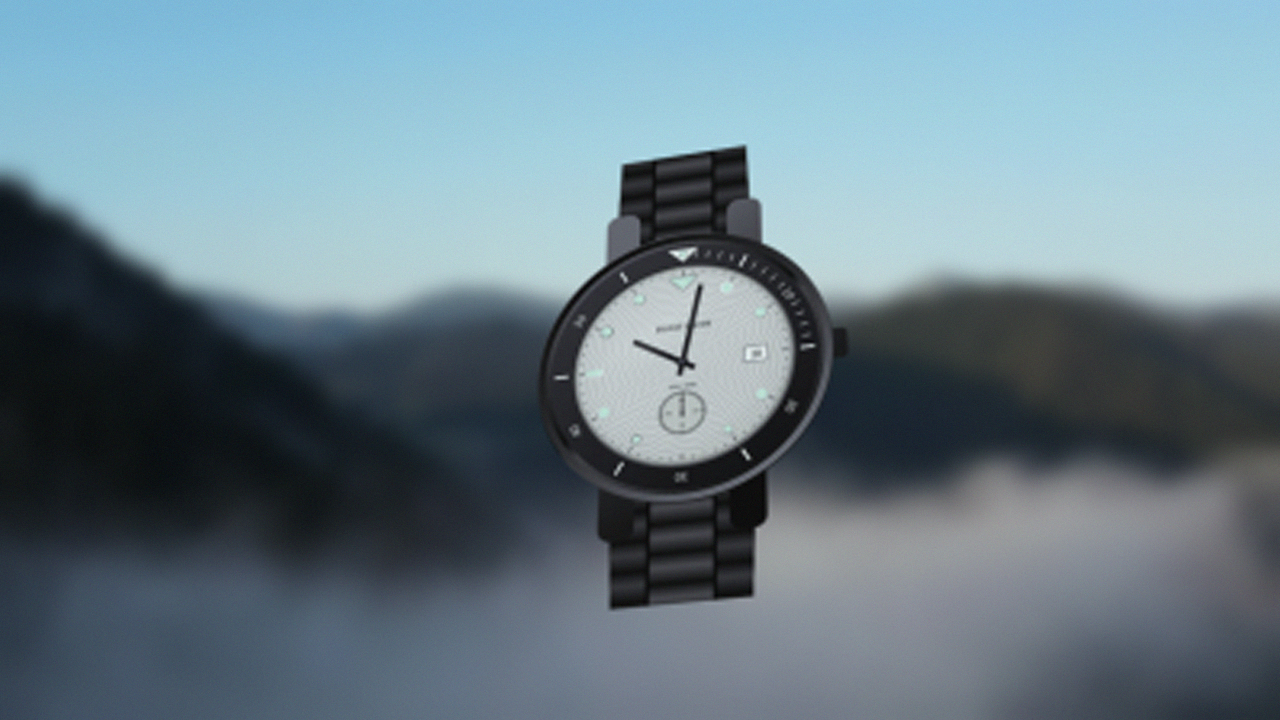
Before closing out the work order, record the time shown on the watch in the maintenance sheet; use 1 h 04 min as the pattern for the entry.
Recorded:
10 h 02 min
